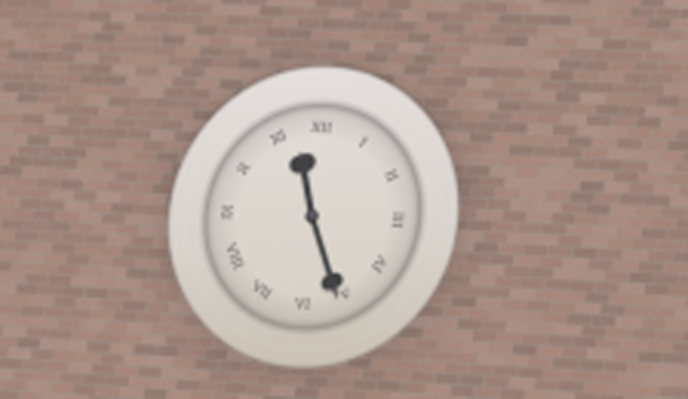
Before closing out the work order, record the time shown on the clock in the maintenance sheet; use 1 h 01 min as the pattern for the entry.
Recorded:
11 h 26 min
